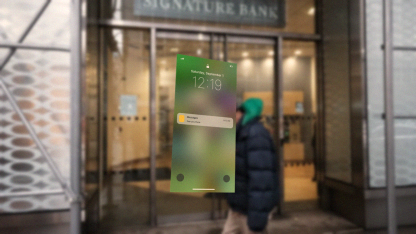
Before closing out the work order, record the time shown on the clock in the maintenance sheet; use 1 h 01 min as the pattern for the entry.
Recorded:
12 h 19 min
